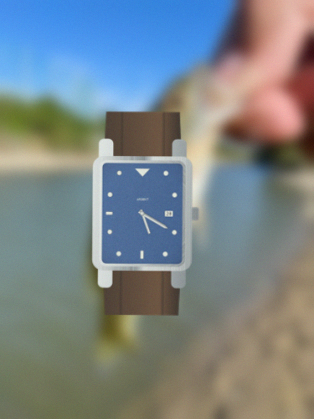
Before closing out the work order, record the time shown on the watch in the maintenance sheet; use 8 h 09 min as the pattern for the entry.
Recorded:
5 h 20 min
